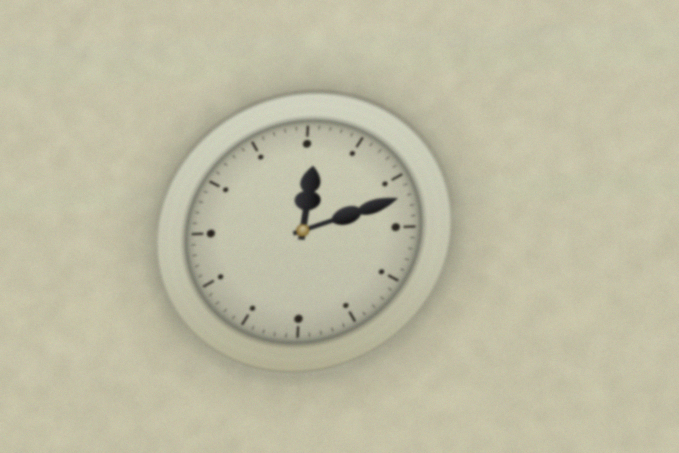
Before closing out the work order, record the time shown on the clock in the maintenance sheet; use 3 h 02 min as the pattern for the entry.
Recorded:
12 h 12 min
